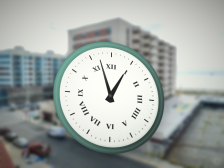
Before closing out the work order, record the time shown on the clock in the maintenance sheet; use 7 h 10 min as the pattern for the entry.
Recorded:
12 h 57 min
